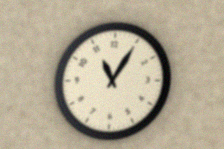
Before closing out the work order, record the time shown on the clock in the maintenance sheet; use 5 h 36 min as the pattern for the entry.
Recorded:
11 h 05 min
